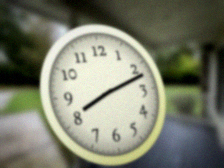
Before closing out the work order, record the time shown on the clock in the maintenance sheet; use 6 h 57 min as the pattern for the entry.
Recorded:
8 h 12 min
